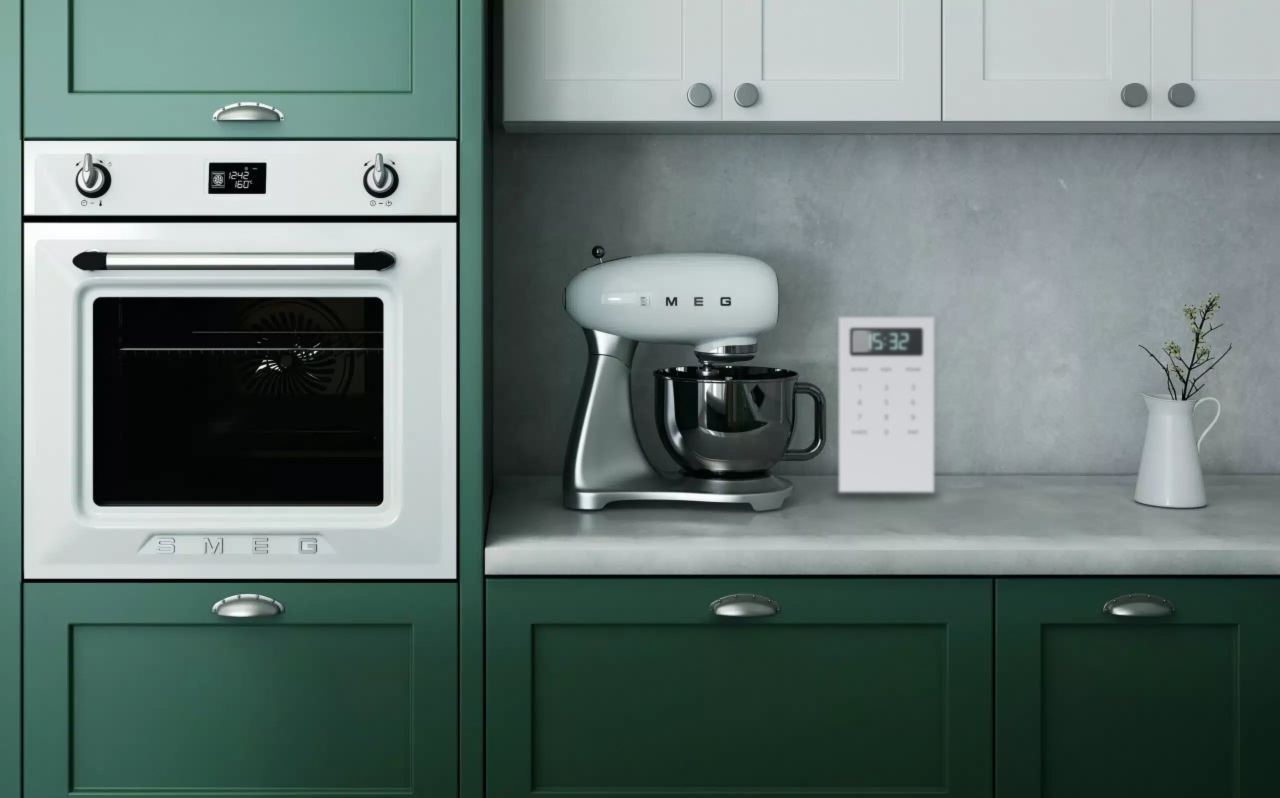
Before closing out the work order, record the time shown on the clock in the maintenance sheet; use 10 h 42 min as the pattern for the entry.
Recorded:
15 h 32 min
